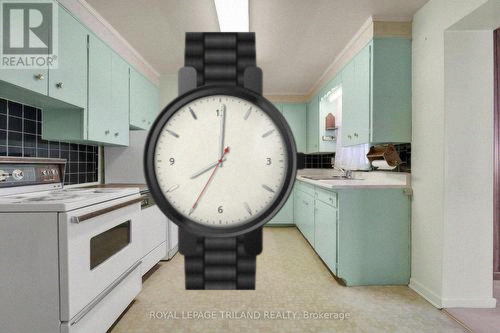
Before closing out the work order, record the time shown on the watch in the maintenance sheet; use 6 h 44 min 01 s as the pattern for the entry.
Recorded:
8 h 00 min 35 s
